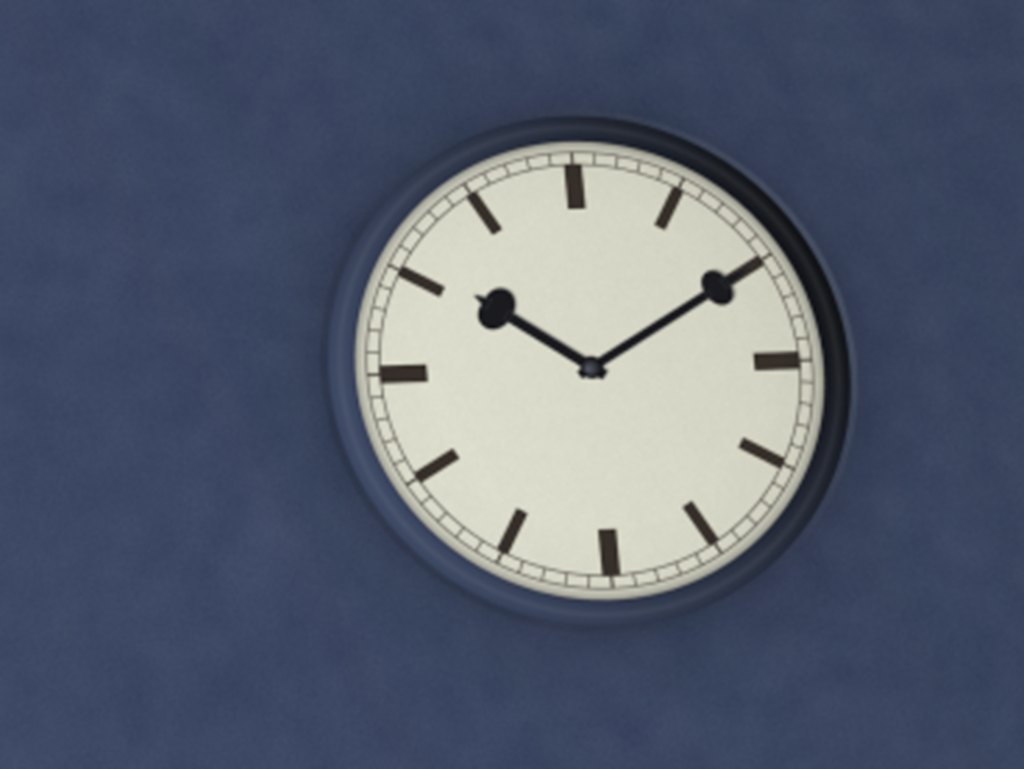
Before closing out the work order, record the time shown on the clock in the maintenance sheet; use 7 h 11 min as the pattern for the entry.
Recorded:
10 h 10 min
